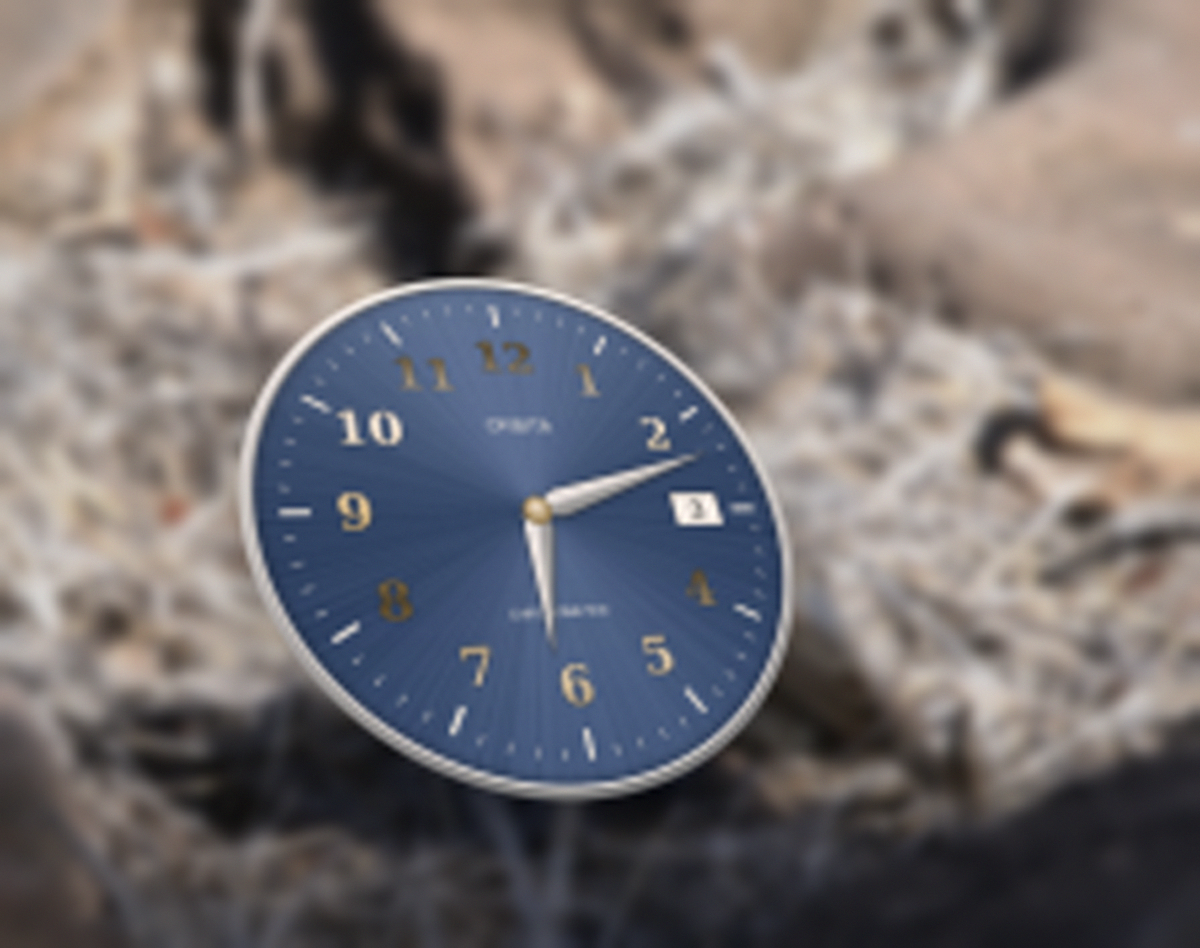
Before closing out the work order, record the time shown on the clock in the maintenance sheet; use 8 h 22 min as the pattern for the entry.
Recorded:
6 h 12 min
